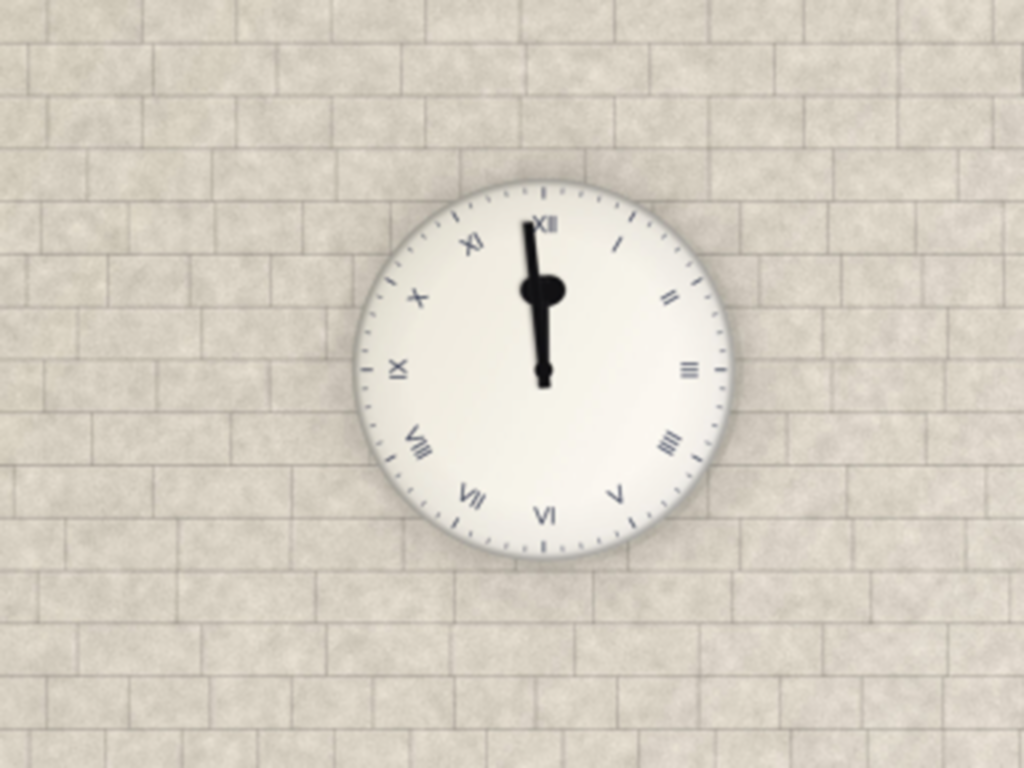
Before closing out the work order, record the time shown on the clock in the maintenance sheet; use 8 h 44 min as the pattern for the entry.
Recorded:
11 h 59 min
